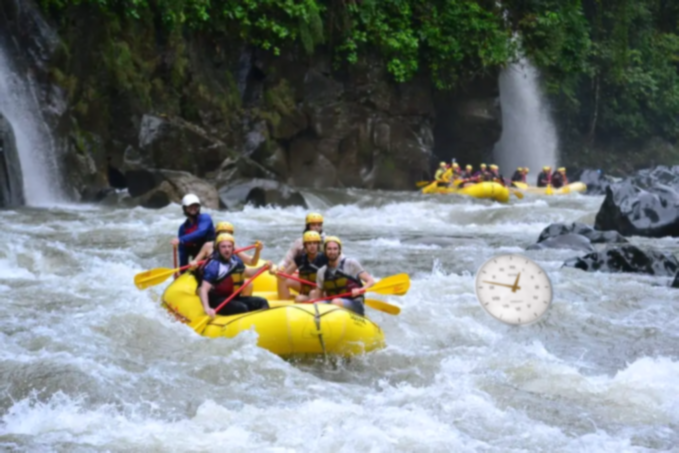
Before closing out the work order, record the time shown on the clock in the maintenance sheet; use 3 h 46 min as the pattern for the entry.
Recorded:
12 h 47 min
